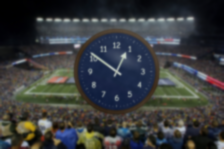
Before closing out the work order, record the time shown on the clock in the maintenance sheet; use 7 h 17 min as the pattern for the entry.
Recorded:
12 h 51 min
